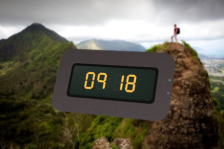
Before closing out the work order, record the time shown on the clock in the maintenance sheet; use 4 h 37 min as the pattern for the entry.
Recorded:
9 h 18 min
